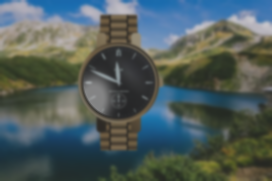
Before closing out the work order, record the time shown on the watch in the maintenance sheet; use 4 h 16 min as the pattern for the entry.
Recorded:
11 h 49 min
